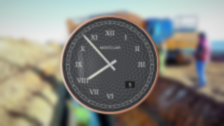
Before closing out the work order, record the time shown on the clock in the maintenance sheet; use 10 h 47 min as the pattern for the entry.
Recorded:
7 h 53 min
